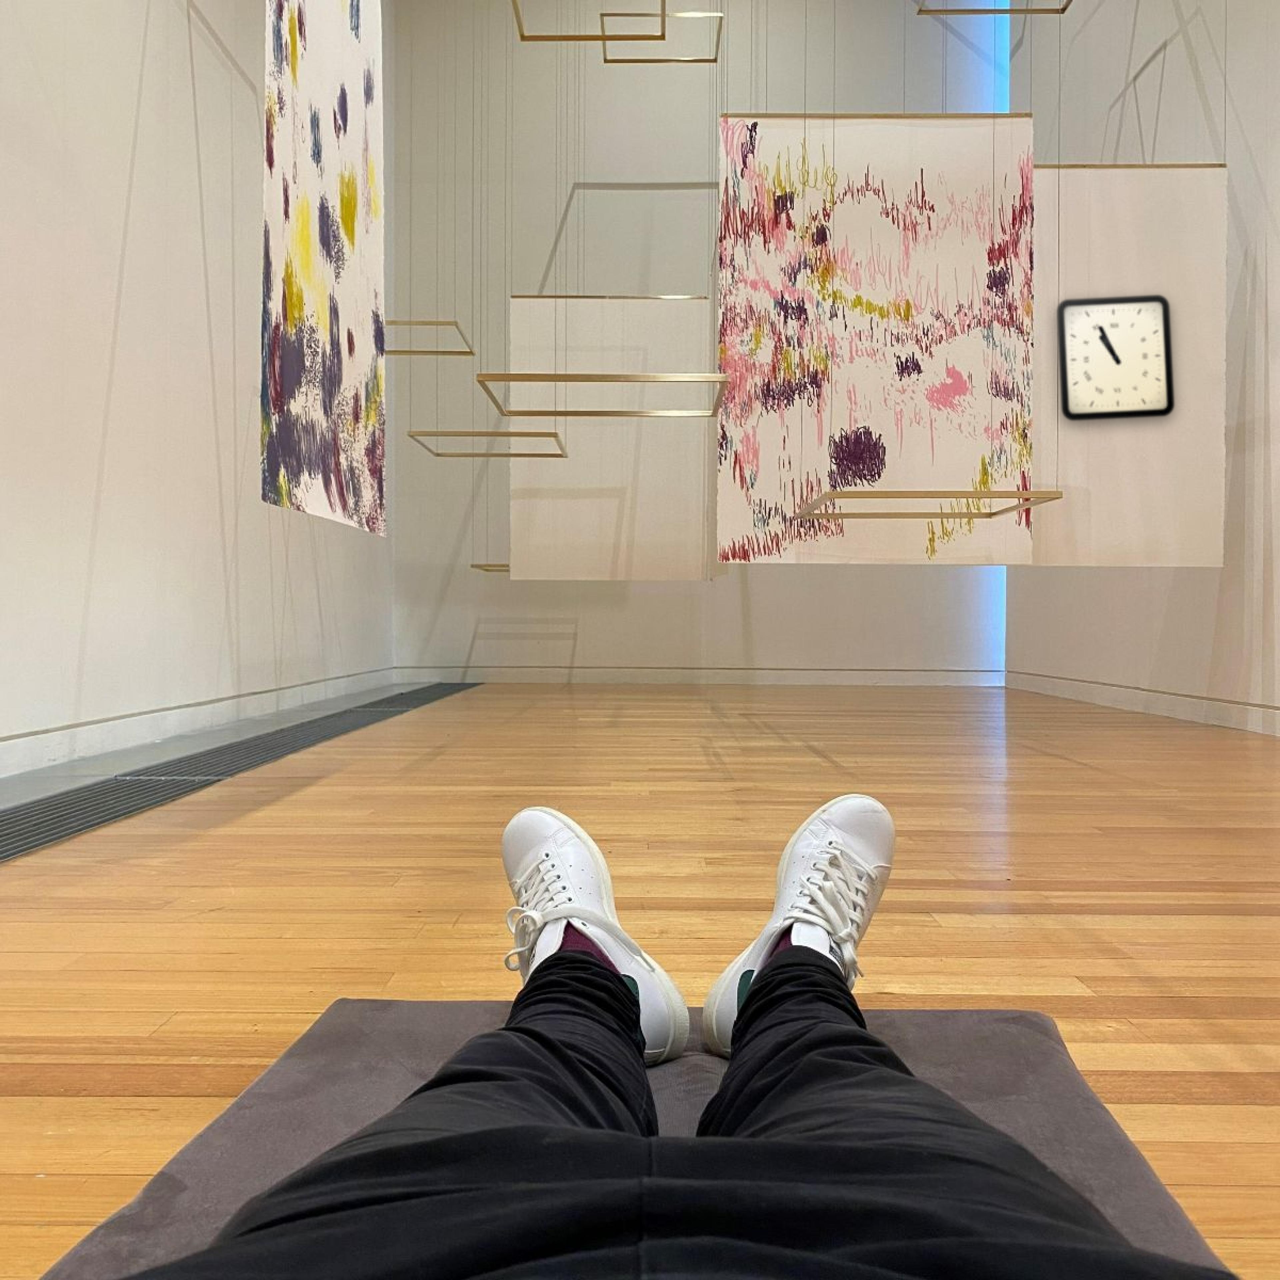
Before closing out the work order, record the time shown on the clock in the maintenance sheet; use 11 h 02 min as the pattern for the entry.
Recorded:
10 h 56 min
